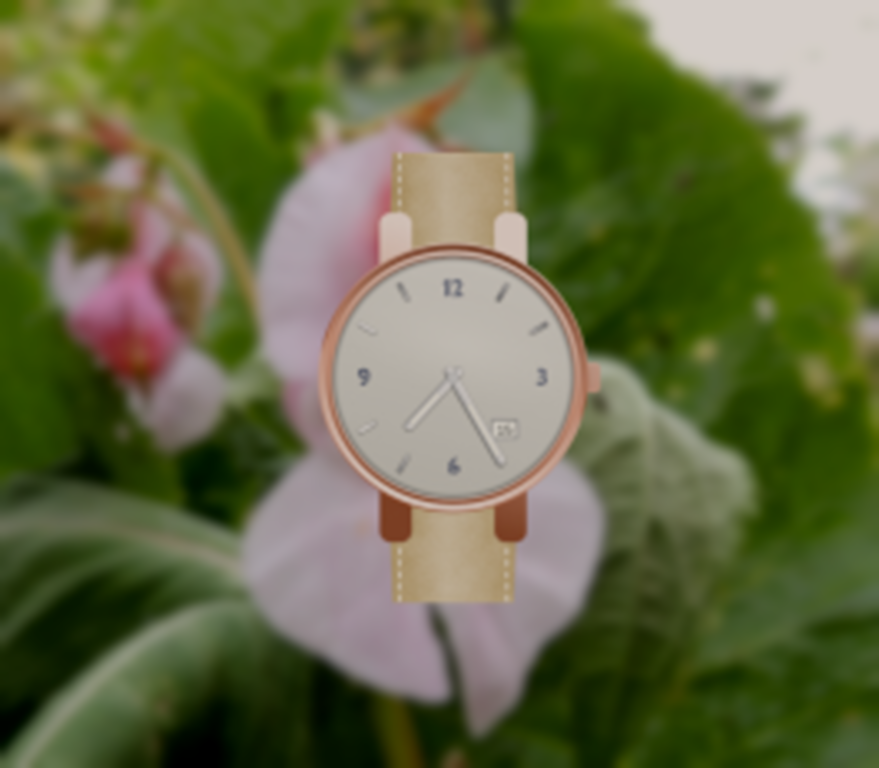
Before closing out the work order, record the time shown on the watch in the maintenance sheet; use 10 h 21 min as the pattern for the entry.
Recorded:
7 h 25 min
